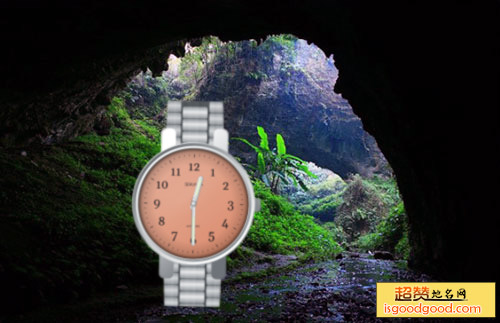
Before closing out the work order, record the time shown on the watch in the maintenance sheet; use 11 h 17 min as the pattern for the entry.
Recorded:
12 h 30 min
